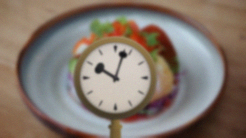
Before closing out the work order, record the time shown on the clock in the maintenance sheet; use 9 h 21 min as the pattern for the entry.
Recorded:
10 h 03 min
